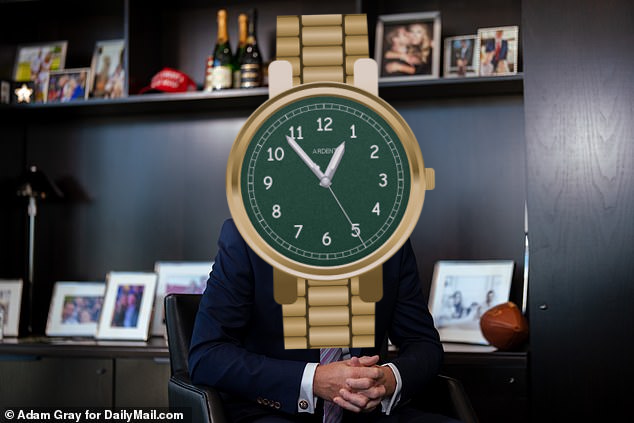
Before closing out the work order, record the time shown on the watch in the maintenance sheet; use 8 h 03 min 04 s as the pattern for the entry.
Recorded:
12 h 53 min 25 s
